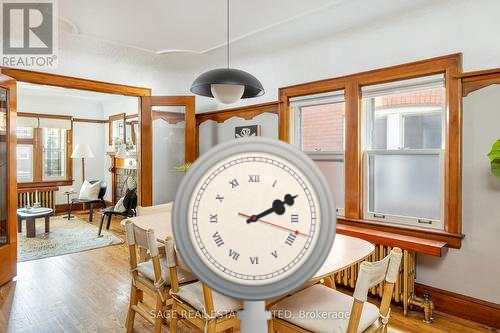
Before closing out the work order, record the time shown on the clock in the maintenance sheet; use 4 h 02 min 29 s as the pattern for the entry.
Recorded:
2 h 10 min 18 s
